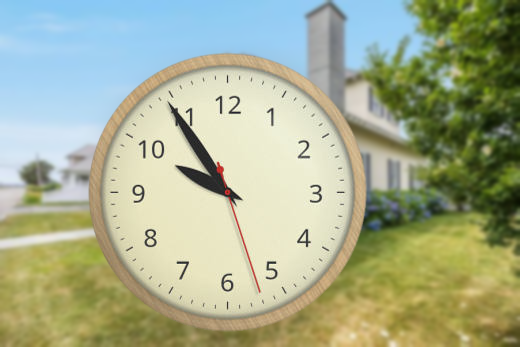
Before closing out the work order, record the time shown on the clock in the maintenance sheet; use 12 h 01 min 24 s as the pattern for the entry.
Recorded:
9 h 54 min 27 s
